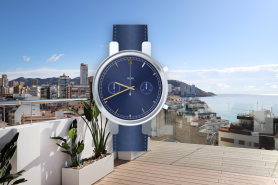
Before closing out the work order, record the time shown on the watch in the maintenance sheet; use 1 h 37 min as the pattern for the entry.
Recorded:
9 h 41 min
